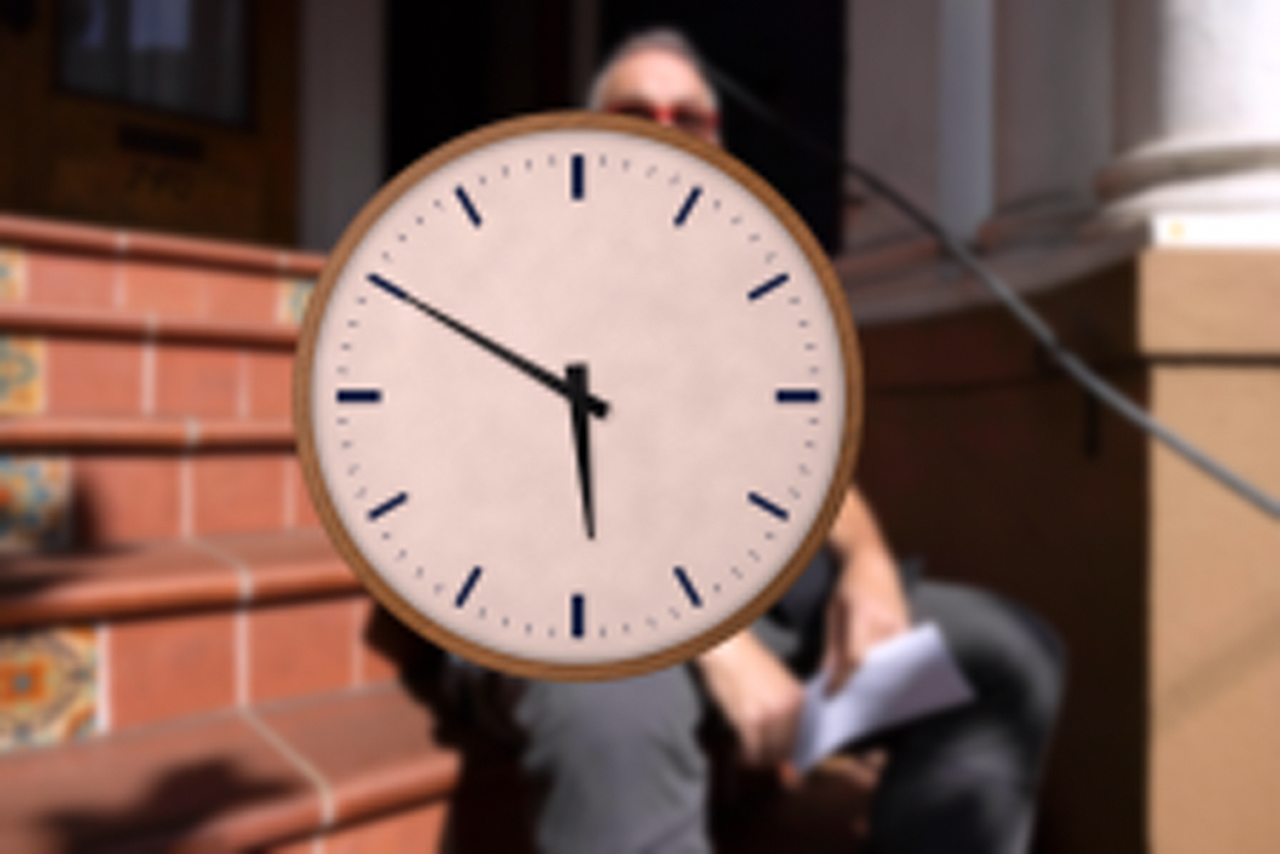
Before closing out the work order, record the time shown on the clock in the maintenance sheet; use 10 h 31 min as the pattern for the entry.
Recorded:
5 h 50 min
